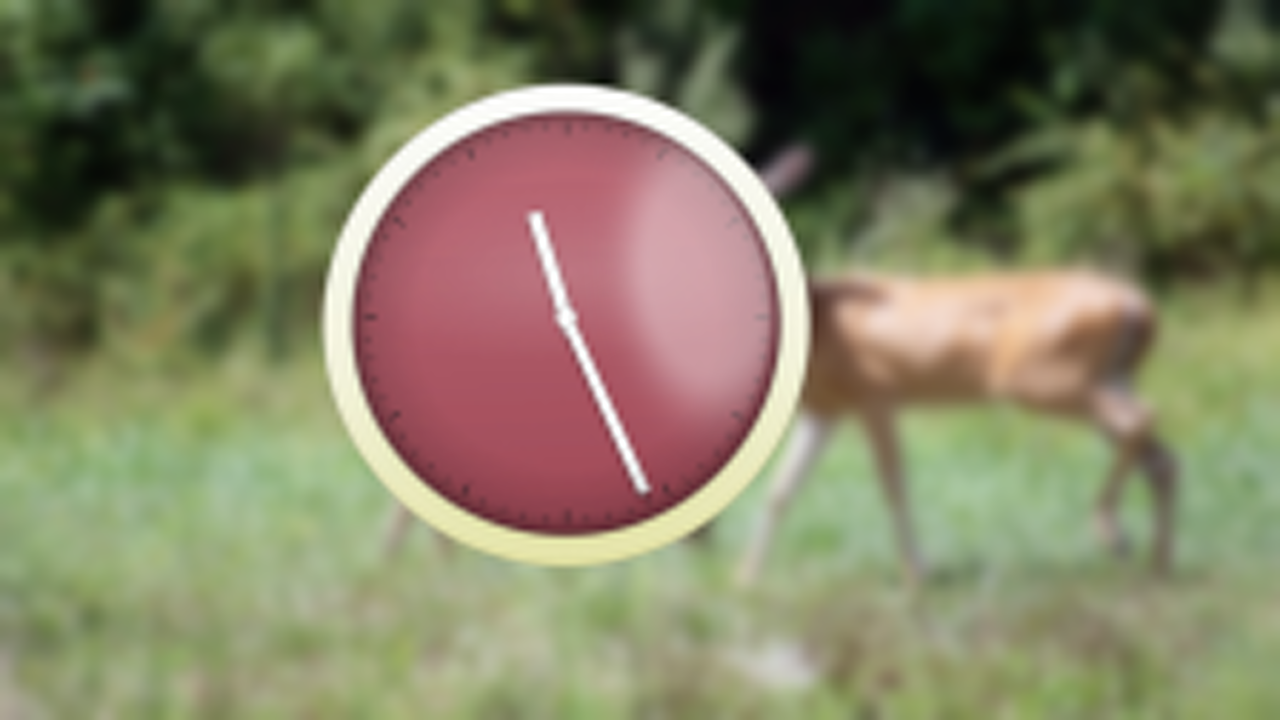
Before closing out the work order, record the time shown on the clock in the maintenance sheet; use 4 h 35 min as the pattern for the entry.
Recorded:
11 h 26 min
